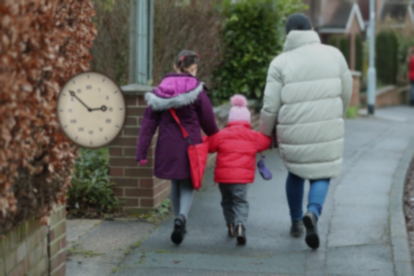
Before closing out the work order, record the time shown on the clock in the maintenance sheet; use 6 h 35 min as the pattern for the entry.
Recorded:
2 h 52 min
